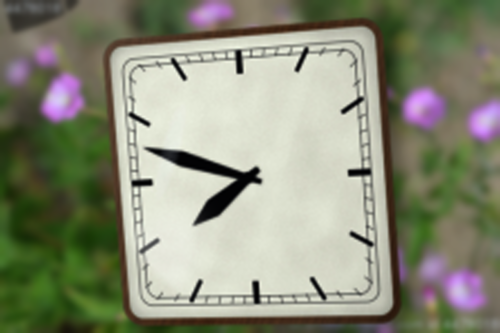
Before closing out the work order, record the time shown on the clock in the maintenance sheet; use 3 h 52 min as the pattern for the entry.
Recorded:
7 h 48 min
